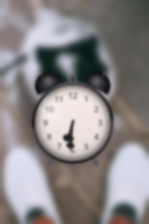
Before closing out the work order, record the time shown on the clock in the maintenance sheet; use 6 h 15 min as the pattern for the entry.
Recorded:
6 h 31 min
